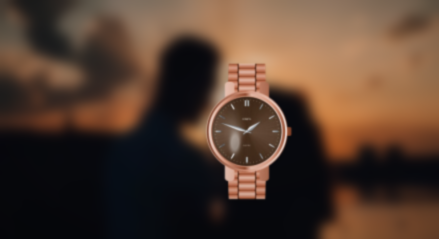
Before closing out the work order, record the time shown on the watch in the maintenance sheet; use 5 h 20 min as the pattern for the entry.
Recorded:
1 h 48 min
